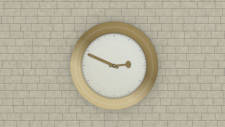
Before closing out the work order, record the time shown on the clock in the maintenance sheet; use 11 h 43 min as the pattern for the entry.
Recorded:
2 h 49 min
